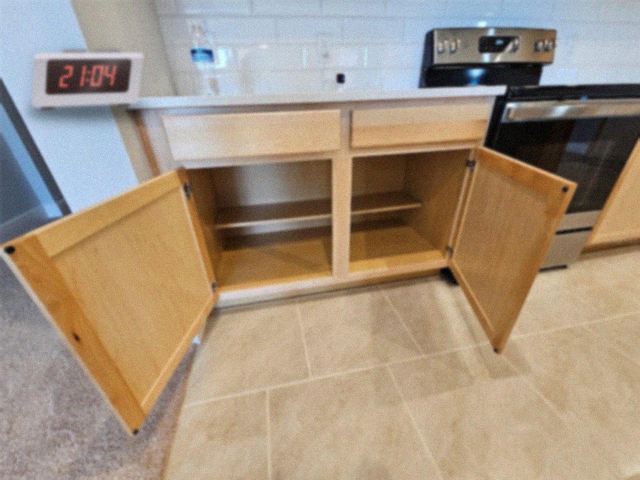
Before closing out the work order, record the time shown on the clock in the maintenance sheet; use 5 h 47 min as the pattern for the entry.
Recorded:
21 h 04 min
